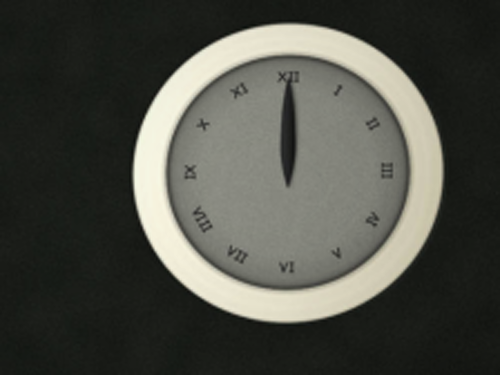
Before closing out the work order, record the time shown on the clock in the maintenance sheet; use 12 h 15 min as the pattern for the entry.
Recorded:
12 h 00 min
